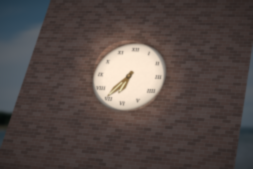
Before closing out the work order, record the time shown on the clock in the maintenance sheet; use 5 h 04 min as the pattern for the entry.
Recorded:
6 h 36 min
